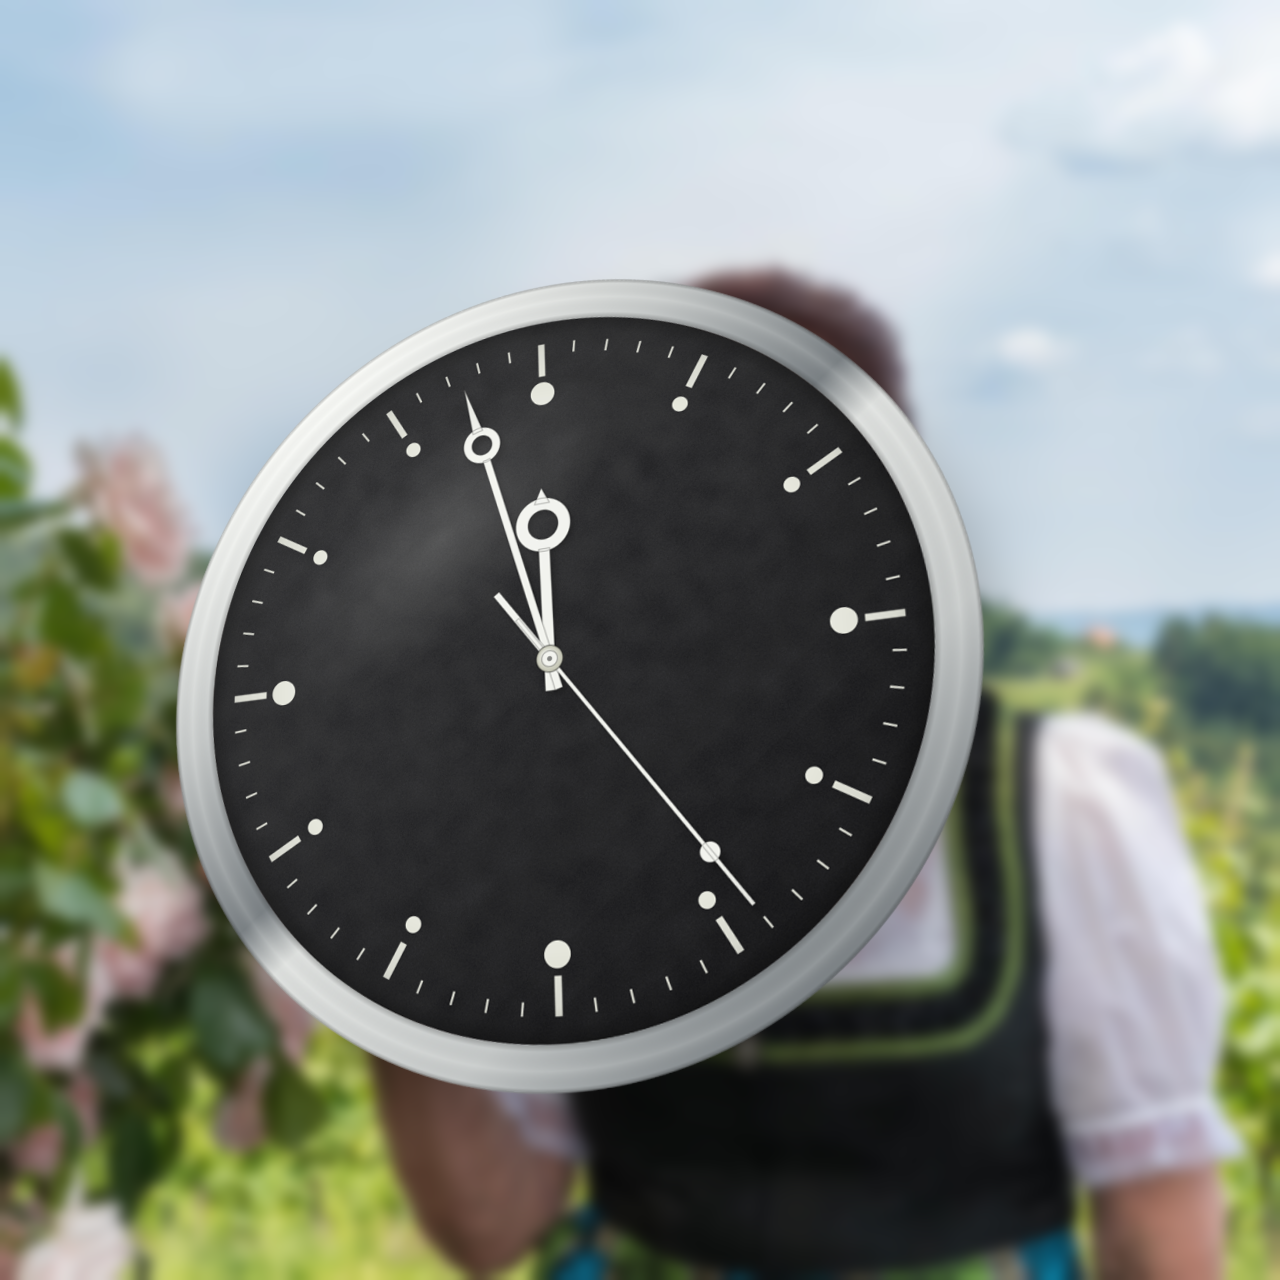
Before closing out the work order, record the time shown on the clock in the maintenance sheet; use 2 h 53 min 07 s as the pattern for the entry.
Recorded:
11 h 57 min 24 s
